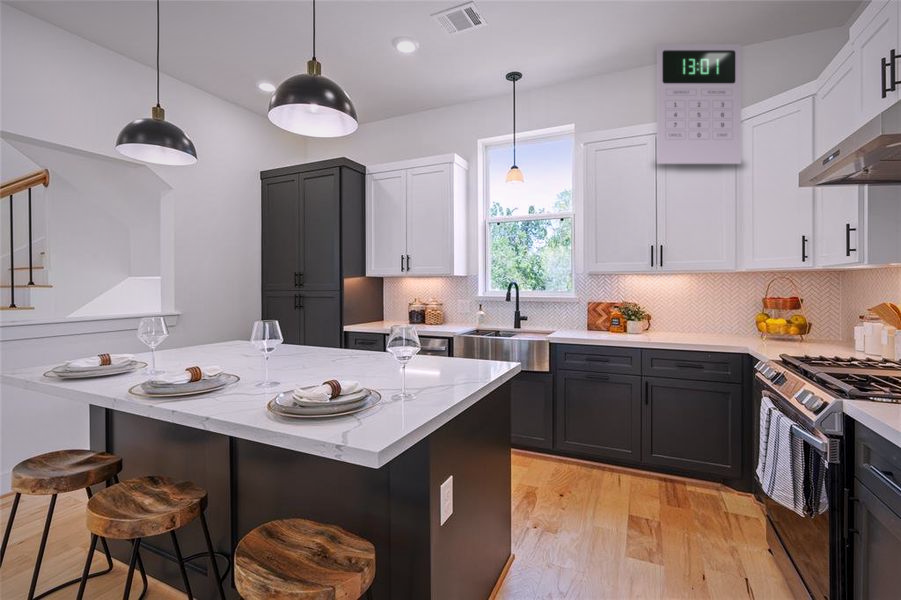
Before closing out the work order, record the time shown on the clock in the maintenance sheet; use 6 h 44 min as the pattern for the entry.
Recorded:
13 h 01 min
